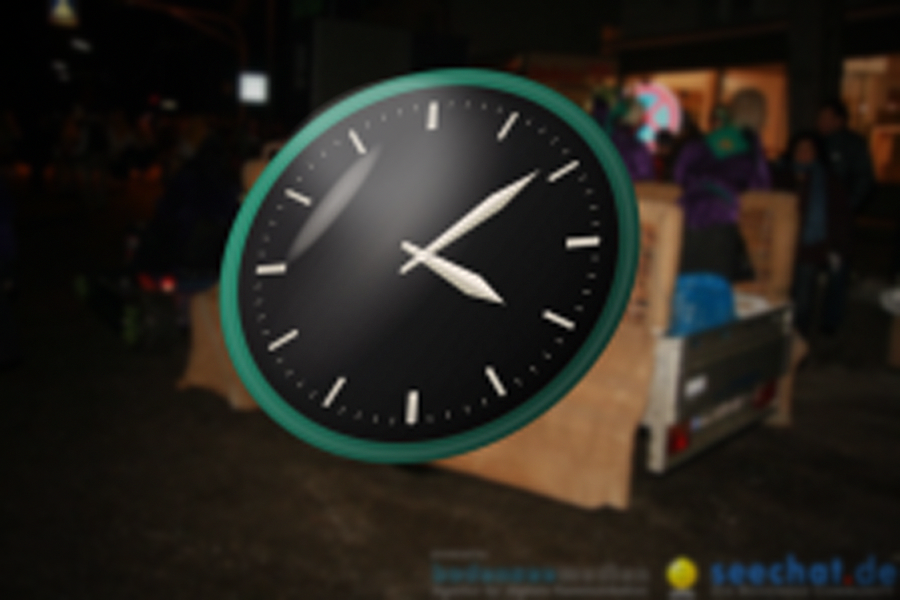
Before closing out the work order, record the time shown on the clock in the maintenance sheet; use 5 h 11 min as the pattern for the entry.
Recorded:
4 h 09 min
